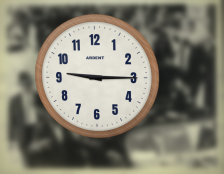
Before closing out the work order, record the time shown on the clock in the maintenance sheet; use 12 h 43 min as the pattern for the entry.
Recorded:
9 h 15 min
